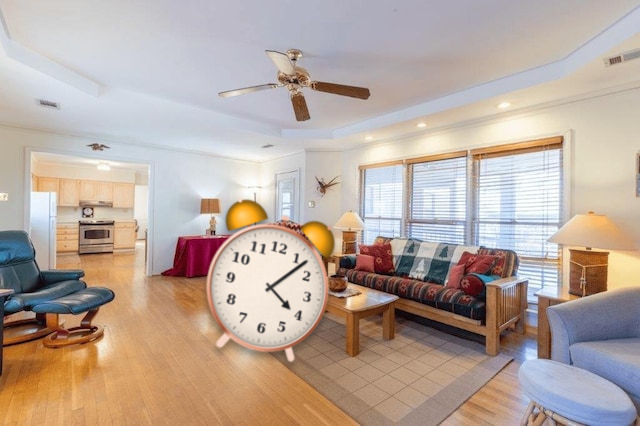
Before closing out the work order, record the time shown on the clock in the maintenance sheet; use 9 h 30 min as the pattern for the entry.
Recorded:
4 h 07 min
